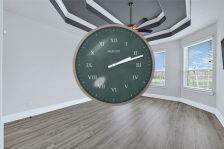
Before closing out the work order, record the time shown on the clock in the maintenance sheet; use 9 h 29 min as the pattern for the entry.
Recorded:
2 h 12 min
